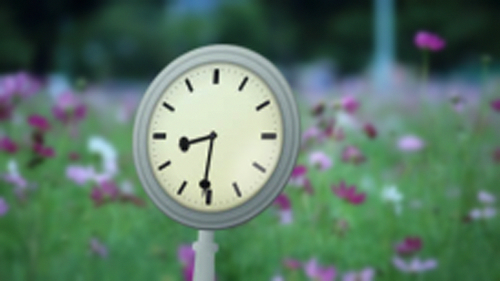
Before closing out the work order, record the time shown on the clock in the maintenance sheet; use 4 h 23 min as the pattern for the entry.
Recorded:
8 h 31 min
